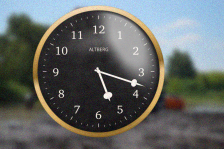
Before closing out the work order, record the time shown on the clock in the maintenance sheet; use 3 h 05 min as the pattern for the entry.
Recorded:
5 h 18 min
